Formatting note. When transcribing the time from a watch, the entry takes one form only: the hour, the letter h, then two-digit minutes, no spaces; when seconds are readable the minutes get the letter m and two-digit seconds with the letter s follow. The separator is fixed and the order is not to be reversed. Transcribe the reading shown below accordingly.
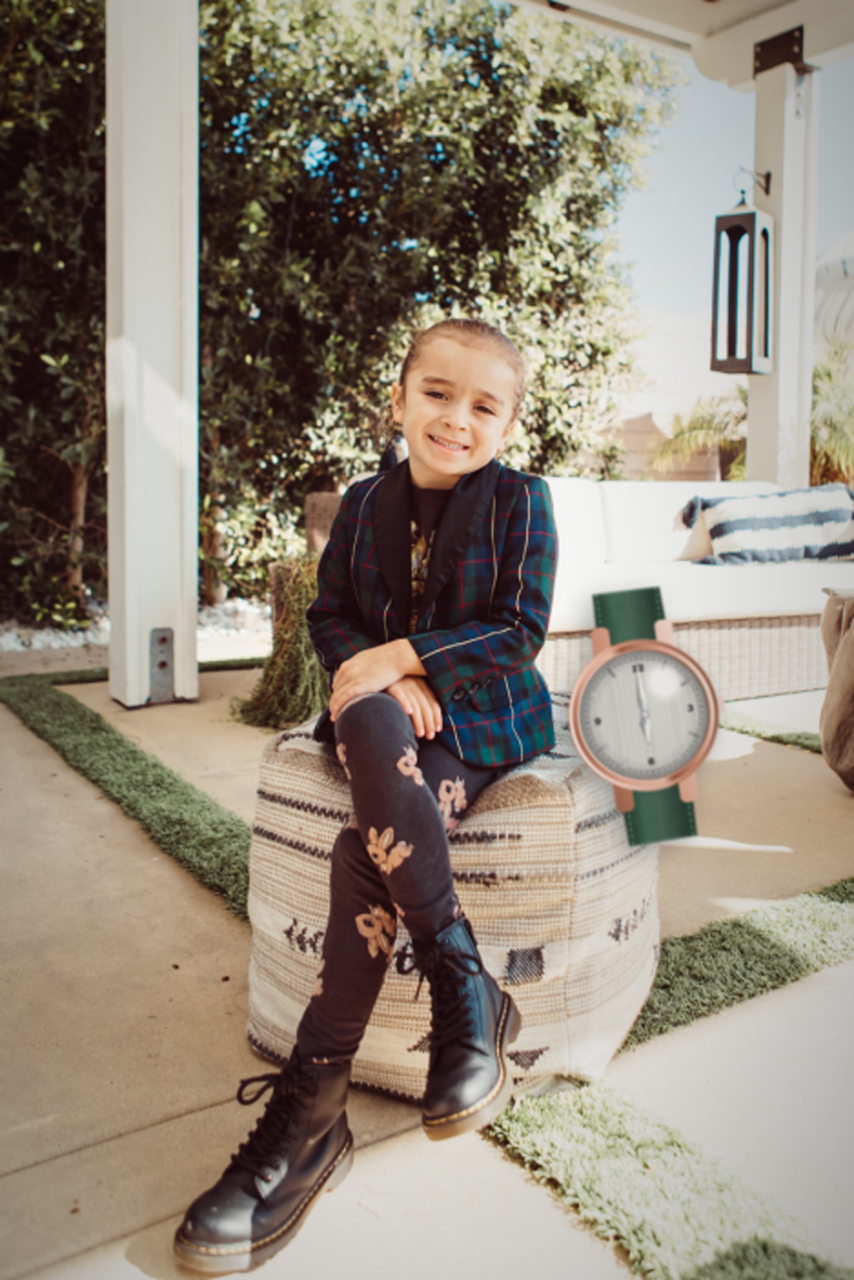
6h00
